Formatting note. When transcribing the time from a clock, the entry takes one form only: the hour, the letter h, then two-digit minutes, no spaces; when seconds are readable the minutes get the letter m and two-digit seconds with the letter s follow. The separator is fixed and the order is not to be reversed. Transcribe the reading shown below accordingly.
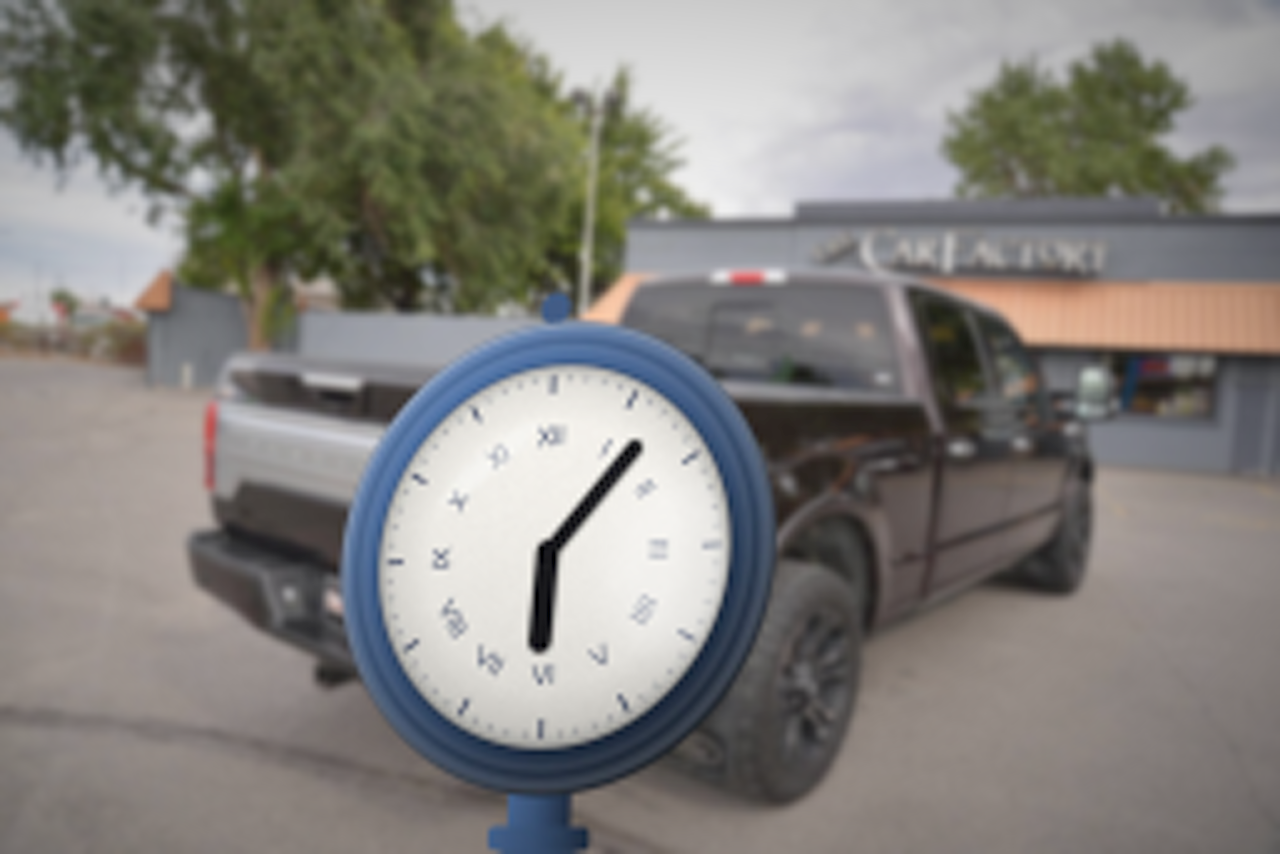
6h07
